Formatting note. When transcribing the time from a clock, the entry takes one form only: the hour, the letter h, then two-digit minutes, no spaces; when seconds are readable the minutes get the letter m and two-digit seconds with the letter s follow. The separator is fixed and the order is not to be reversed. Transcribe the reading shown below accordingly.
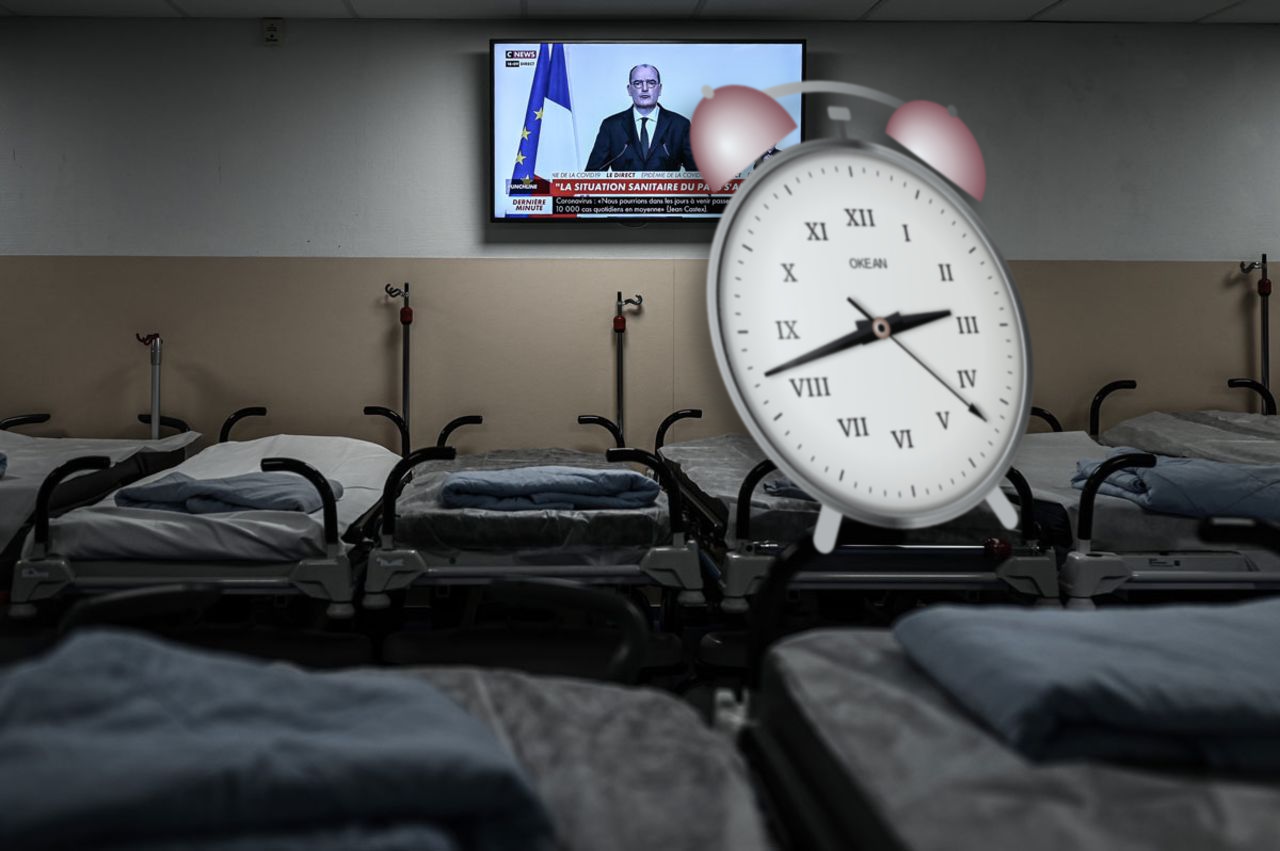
2h42m22s
